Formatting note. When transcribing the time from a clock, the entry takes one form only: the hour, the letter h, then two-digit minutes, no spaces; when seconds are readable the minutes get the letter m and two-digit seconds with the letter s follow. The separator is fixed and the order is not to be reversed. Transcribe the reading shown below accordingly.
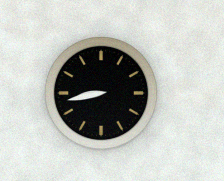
8h43
